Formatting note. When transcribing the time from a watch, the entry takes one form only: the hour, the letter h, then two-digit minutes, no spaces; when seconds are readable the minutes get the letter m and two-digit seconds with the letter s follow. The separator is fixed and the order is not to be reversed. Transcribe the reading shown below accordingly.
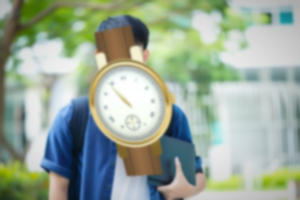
10h54
